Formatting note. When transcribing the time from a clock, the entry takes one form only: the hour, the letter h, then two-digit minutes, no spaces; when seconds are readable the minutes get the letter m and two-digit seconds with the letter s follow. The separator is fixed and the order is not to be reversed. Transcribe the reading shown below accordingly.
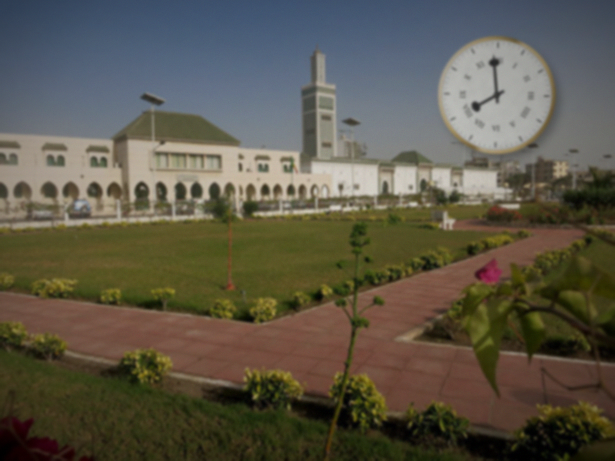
7h59
